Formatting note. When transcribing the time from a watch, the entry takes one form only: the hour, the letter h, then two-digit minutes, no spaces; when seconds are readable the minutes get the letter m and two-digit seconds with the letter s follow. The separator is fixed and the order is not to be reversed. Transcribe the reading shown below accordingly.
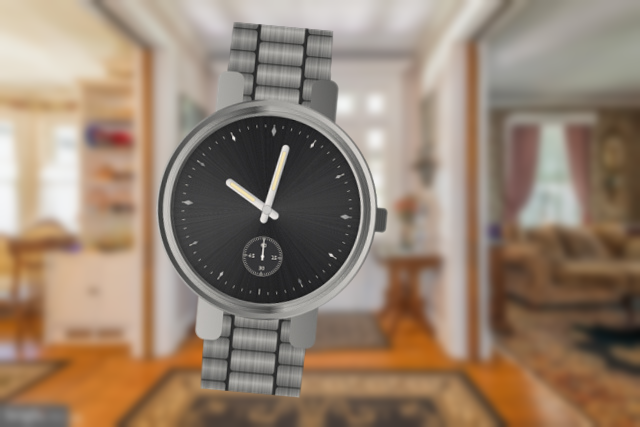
10h02
